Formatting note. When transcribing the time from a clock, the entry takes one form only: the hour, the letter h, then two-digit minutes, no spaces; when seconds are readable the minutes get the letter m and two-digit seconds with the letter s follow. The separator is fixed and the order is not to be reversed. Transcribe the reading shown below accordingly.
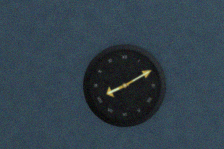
8h10
